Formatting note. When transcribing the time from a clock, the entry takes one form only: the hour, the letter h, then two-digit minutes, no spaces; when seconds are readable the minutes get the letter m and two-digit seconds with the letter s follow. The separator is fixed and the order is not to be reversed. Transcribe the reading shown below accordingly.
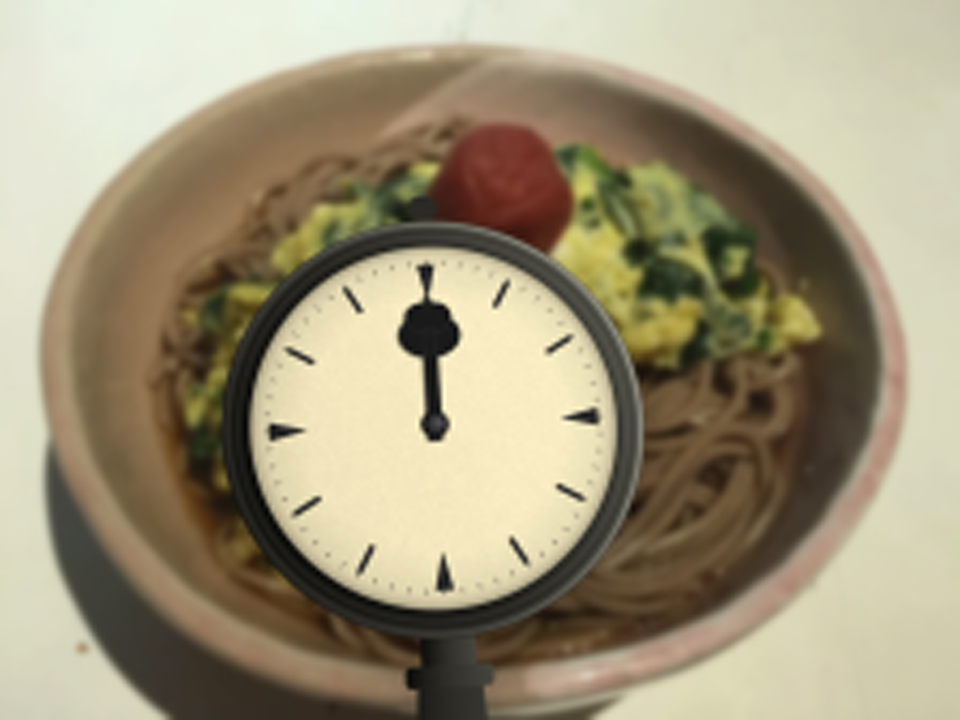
12h00
